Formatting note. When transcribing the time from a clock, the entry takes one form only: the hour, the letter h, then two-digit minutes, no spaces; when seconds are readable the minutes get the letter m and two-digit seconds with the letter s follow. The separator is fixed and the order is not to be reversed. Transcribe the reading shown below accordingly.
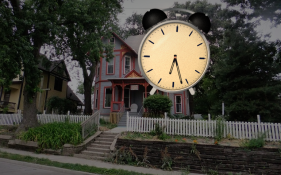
6h27
